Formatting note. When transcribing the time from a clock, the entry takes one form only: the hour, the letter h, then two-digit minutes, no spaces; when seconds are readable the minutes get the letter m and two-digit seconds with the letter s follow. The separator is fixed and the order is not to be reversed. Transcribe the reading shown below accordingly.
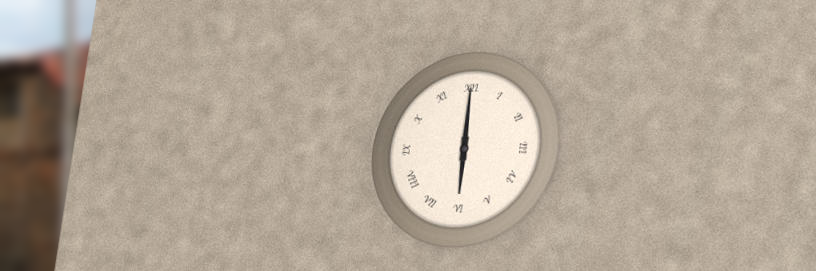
6h00
